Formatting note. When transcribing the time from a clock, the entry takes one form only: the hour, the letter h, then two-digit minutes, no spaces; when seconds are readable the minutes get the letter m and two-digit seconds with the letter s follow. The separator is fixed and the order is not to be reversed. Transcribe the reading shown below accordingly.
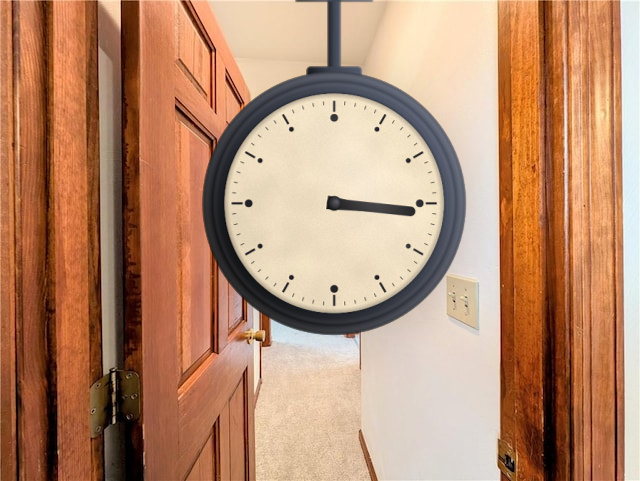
3h16
